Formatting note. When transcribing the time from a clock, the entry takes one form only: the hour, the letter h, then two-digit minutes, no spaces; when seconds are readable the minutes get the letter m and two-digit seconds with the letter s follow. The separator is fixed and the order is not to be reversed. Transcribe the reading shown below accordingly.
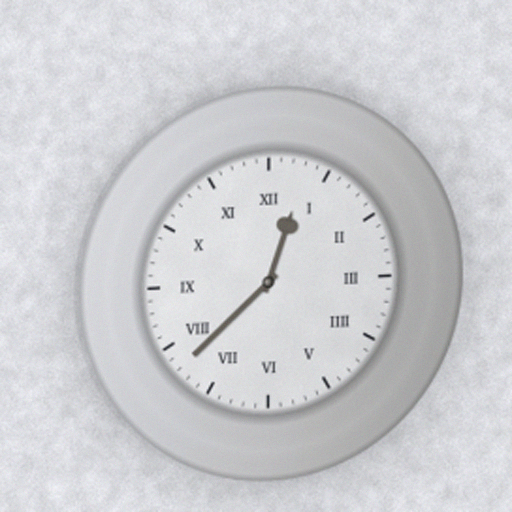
12h38
